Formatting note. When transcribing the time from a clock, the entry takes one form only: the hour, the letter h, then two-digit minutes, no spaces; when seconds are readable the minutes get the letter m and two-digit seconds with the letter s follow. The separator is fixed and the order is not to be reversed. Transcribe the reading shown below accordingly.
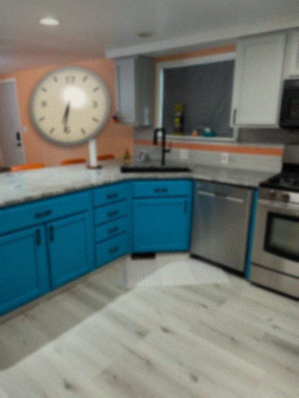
6h31
